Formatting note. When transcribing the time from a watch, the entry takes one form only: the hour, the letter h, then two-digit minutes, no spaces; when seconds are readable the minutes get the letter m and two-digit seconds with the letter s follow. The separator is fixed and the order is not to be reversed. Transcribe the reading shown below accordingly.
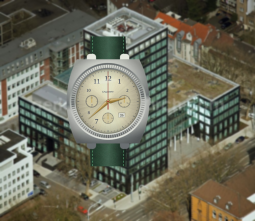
2h38
